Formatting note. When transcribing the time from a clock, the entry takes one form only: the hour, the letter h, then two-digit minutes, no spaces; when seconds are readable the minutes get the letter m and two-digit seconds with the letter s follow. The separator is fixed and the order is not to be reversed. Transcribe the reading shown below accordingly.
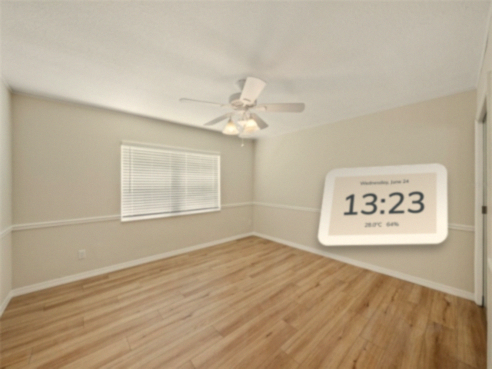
13h23
